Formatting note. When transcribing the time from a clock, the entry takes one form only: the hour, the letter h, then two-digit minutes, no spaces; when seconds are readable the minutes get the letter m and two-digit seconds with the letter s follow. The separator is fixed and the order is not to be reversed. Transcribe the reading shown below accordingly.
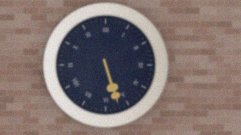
5h27
